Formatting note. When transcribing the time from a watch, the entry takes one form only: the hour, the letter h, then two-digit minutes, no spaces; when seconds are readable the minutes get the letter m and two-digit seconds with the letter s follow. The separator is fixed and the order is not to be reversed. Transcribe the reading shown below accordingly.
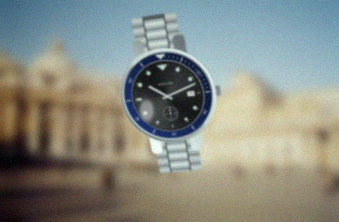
10h12
